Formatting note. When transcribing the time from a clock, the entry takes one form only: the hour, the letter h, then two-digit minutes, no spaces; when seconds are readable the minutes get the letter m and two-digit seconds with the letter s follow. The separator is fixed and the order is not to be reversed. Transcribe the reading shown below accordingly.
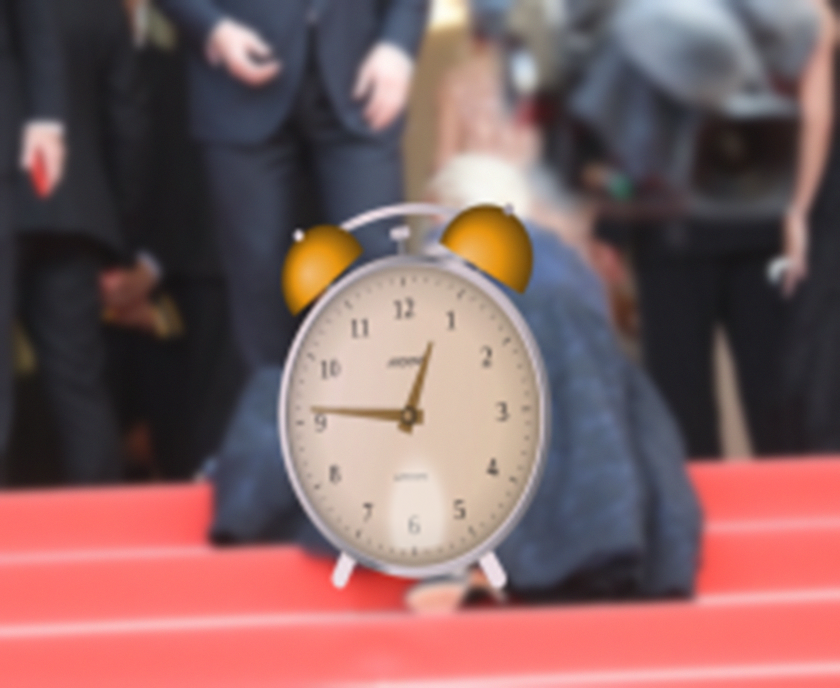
12h46
